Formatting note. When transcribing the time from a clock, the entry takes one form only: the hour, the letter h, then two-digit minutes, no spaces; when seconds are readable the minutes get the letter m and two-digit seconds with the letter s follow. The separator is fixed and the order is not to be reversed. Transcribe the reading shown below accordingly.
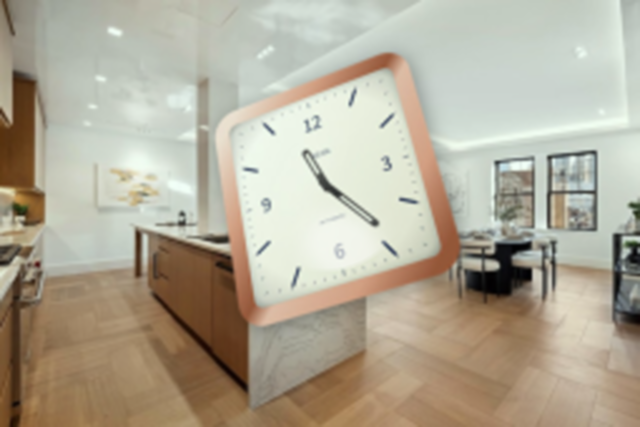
11h24
